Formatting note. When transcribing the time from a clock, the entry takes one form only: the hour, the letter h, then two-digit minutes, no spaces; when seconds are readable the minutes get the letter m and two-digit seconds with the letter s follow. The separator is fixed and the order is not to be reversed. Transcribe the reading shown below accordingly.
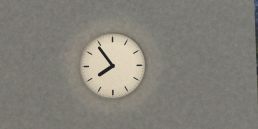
7h54
